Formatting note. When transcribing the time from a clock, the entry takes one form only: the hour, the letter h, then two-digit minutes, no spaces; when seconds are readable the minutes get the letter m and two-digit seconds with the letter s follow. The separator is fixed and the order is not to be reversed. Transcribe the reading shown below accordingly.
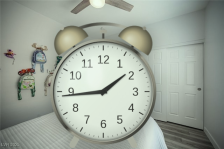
1h44
